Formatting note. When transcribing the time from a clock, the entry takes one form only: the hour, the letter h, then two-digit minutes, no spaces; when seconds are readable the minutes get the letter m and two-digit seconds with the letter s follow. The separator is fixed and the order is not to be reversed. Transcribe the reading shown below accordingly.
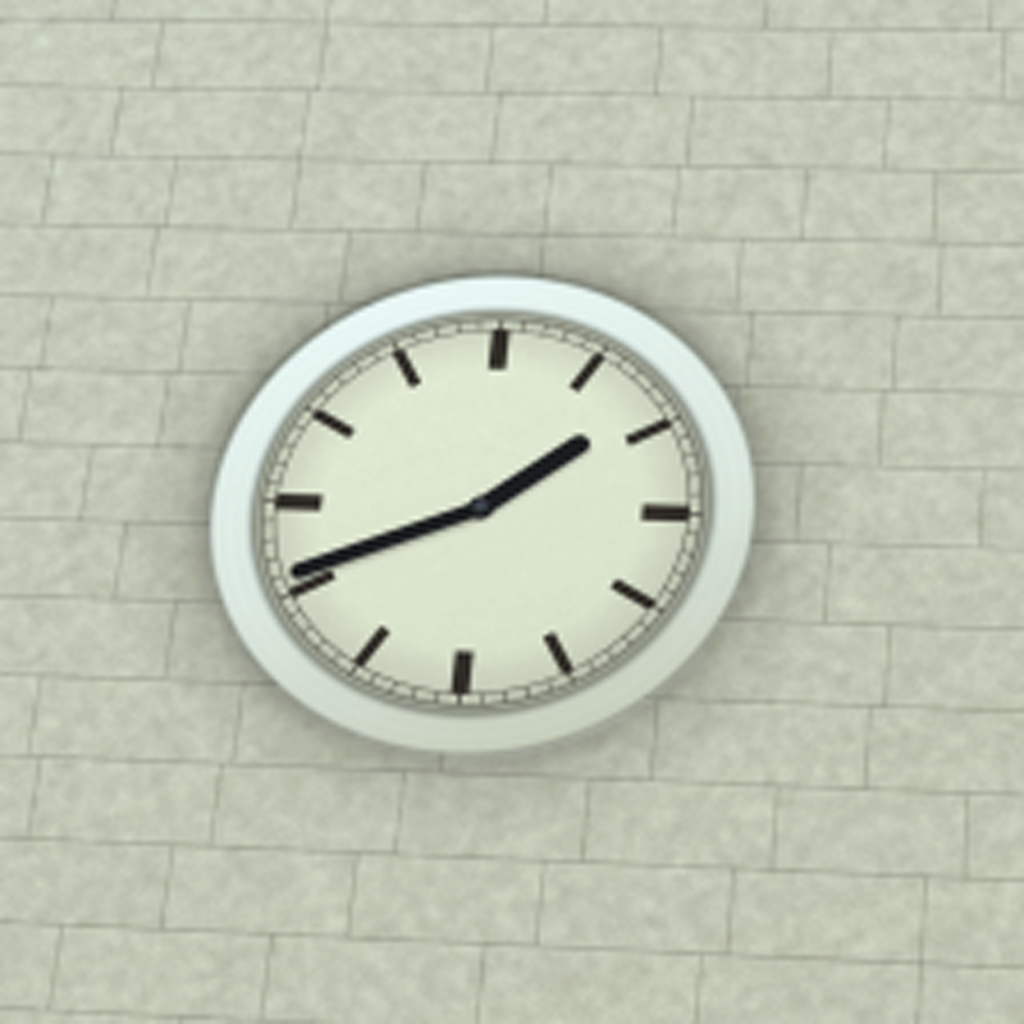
1h41
